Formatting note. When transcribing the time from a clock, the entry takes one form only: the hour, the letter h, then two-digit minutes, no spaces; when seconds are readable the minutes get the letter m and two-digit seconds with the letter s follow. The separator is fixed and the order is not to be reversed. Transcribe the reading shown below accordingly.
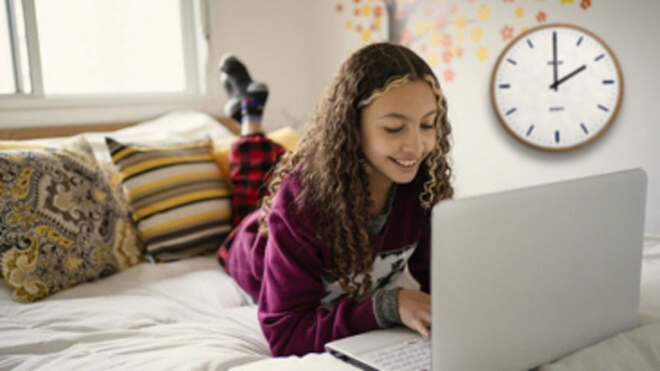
2h00
